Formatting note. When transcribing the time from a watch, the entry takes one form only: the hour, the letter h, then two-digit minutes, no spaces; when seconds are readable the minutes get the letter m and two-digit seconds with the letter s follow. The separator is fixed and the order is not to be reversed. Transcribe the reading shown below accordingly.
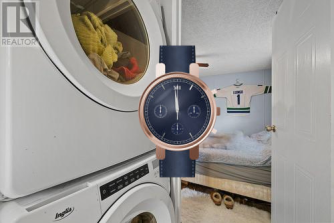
11h59
